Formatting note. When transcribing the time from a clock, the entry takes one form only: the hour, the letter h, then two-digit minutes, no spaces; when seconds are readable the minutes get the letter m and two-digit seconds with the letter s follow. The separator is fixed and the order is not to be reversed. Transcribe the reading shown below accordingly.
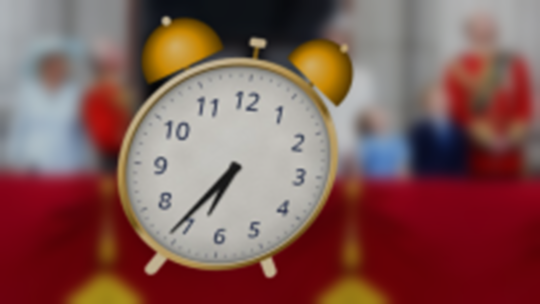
6h36
